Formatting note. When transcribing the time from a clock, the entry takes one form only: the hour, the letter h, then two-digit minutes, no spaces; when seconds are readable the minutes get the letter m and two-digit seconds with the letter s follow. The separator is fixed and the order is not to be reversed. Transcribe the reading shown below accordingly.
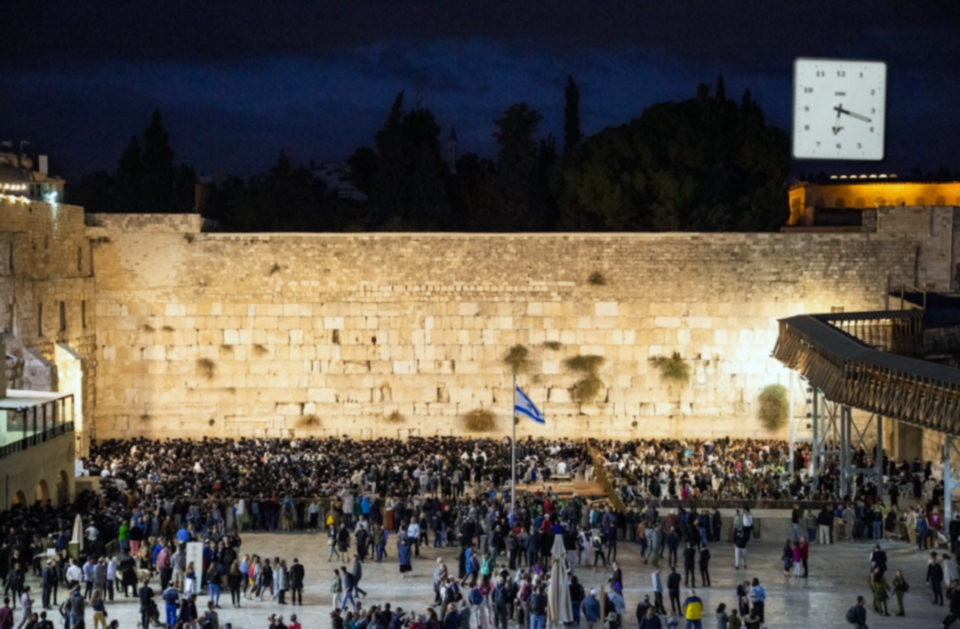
6h18
